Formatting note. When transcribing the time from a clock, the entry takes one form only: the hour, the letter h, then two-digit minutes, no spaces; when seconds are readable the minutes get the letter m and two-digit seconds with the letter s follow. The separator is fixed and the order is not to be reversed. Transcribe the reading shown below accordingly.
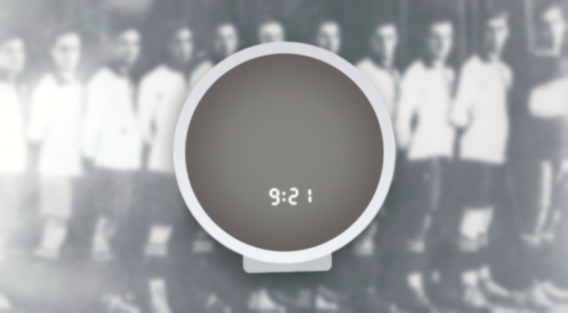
9h21
